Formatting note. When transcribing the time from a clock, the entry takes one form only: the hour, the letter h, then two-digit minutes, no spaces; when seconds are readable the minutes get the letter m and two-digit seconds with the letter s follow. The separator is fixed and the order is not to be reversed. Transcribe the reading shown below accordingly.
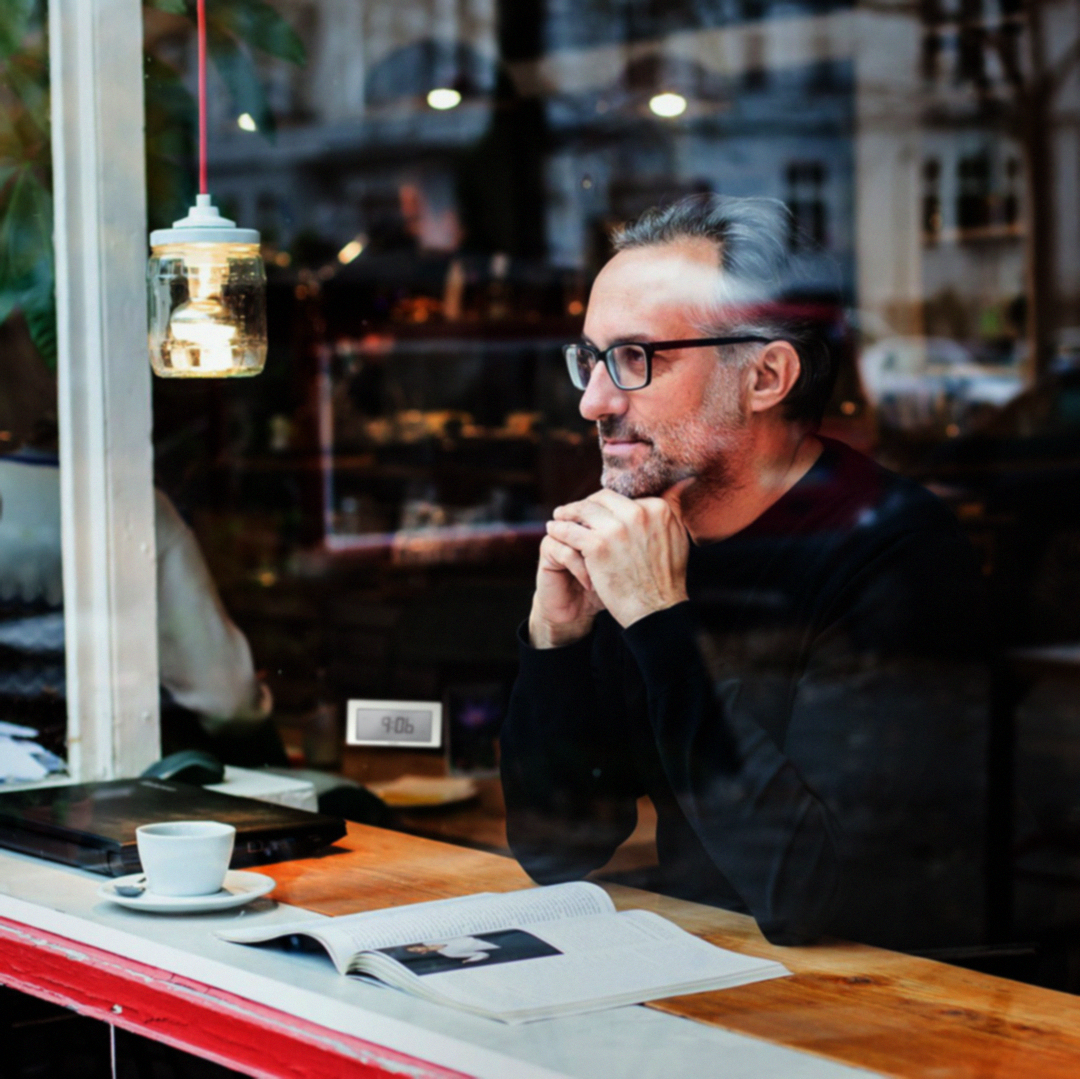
9h06
